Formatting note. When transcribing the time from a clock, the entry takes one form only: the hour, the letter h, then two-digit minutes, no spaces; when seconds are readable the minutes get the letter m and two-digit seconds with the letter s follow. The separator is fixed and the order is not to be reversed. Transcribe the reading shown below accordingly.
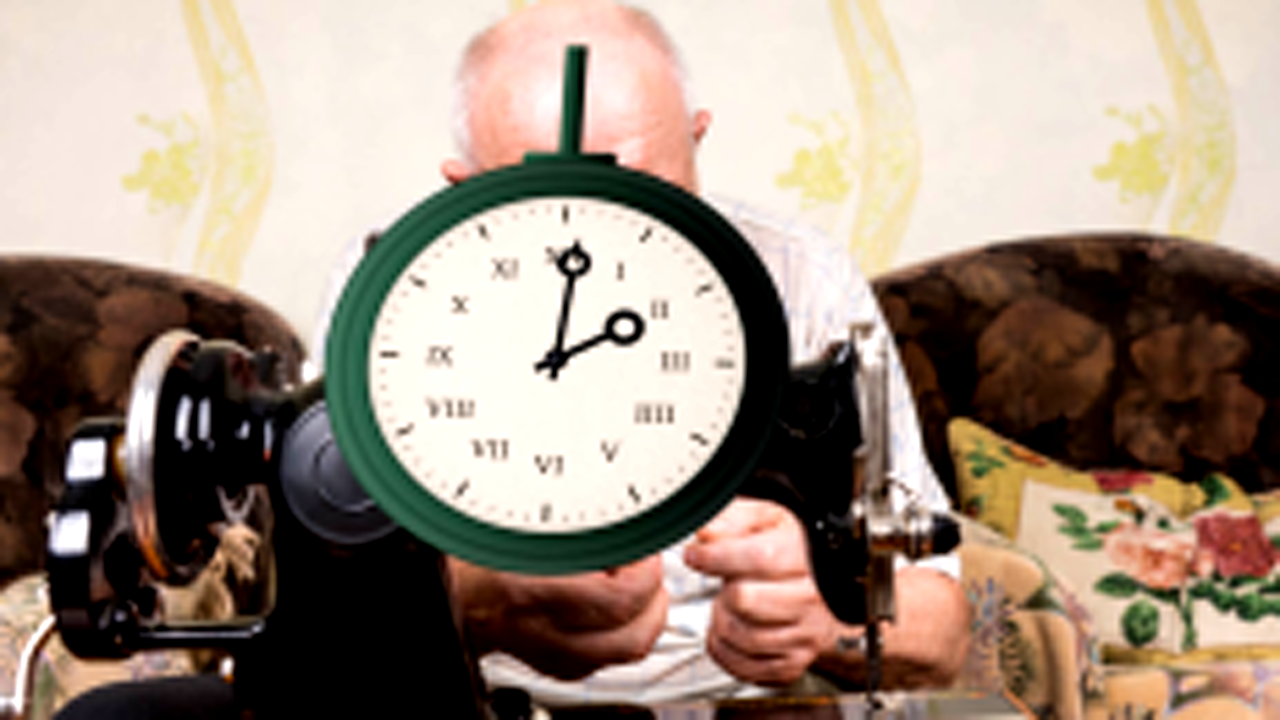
2h01
